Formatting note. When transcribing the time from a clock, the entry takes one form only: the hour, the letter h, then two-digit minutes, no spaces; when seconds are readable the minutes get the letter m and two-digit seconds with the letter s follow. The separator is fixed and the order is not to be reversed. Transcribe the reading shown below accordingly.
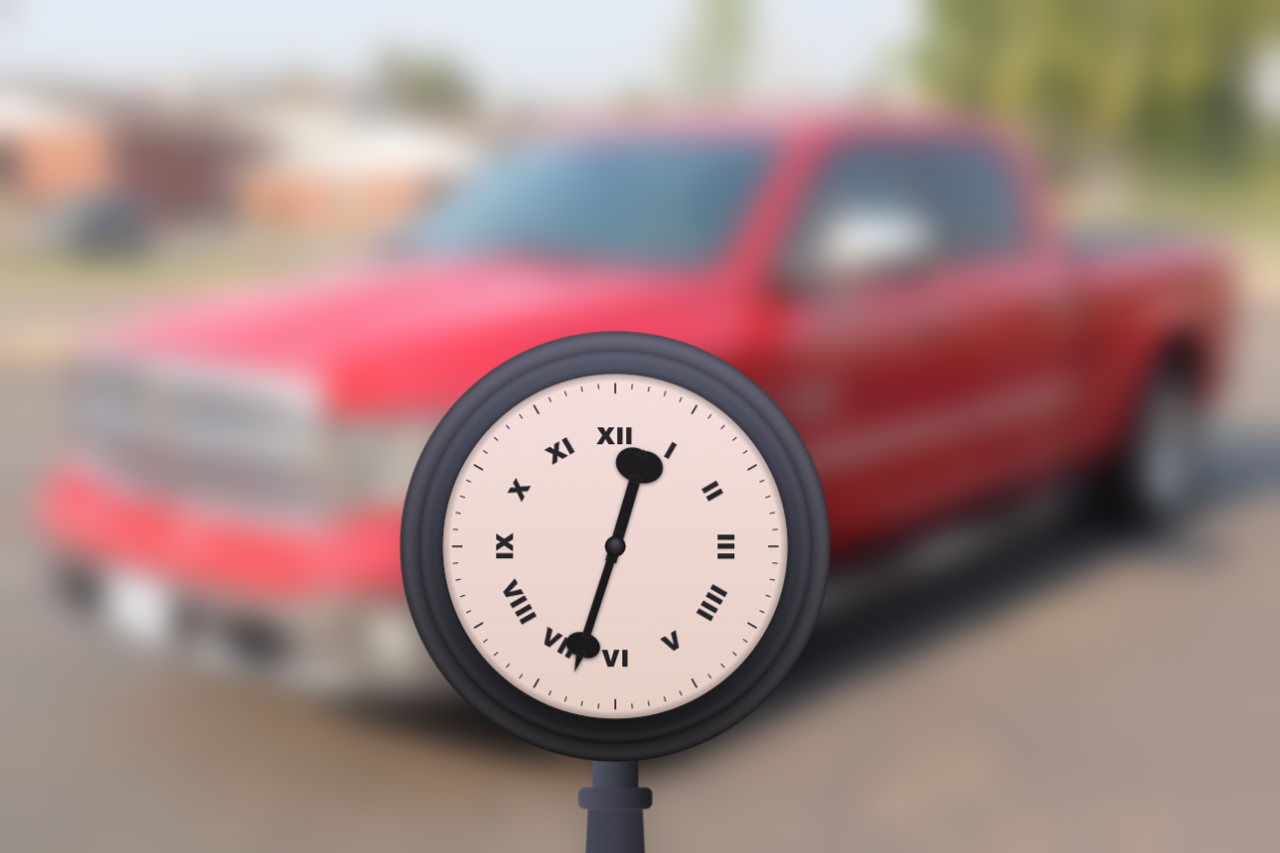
12h33
